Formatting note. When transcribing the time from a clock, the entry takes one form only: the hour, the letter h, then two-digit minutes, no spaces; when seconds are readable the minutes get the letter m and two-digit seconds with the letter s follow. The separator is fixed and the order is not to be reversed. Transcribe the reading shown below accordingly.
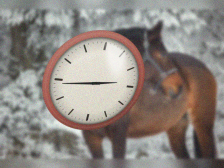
2h44
